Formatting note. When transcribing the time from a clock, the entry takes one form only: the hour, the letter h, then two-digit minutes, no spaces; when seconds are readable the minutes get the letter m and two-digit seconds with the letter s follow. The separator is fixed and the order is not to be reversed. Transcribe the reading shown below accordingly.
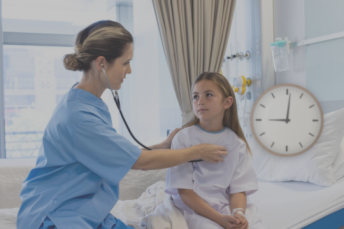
9h01
